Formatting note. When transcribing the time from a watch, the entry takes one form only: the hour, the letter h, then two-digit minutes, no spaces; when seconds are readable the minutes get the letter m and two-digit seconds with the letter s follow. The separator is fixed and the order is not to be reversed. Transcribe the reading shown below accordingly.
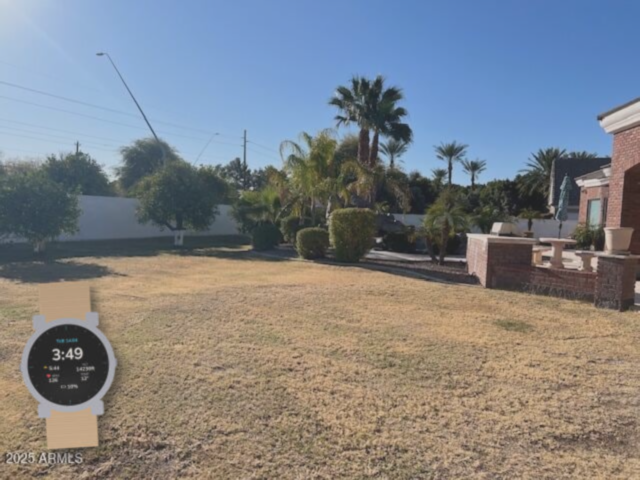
3h49
